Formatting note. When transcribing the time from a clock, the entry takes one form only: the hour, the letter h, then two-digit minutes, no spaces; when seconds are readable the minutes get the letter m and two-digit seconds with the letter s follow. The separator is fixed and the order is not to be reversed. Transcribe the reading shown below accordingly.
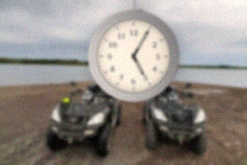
5h05
